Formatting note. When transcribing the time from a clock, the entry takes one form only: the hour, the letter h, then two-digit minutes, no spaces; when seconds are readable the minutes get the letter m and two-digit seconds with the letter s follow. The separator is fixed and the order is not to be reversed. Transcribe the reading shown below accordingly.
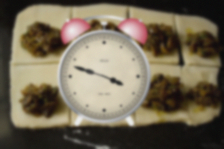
3h48
